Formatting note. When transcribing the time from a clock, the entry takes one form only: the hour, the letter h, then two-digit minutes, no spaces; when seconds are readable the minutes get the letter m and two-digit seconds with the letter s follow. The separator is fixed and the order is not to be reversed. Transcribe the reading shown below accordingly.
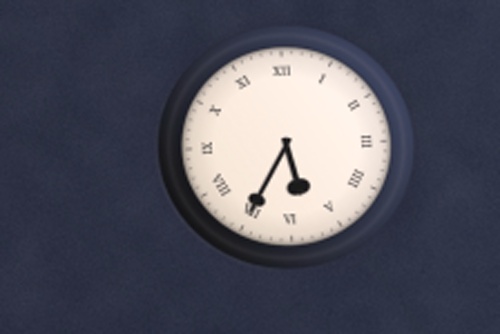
5h35
